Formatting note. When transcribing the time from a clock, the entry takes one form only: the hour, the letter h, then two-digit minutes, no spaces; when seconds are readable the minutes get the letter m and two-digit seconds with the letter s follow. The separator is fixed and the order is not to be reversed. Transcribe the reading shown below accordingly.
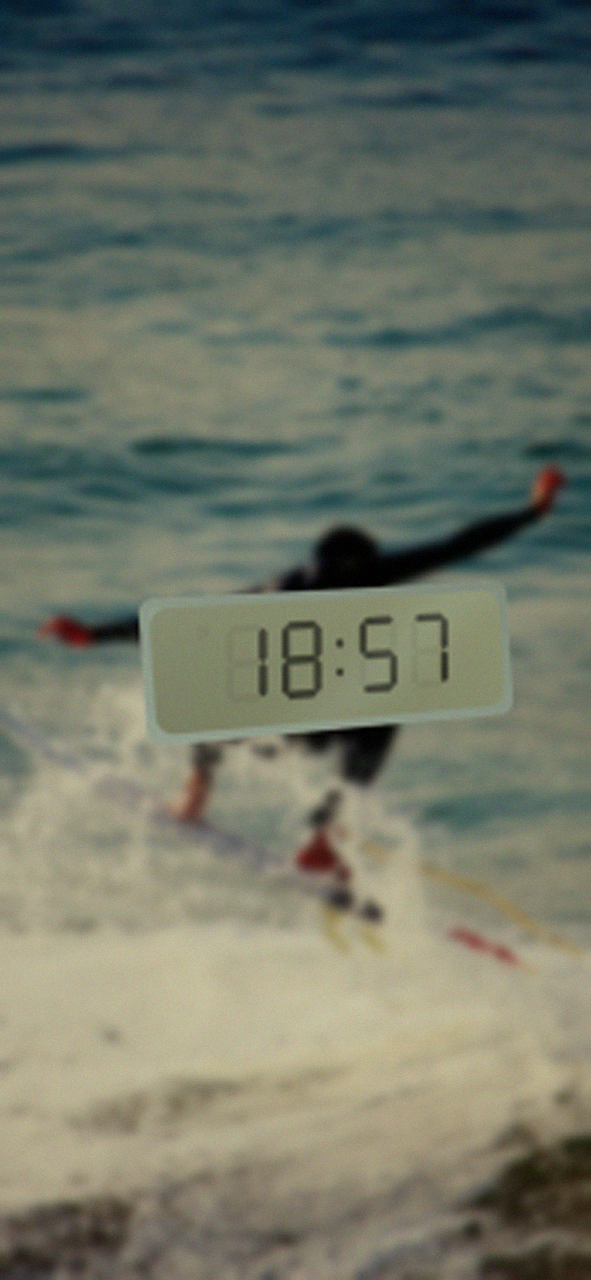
18h57
